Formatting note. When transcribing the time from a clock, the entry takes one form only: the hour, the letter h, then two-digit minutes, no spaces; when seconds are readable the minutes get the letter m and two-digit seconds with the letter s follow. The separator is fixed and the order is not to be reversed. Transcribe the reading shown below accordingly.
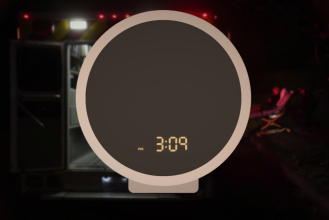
3h09
